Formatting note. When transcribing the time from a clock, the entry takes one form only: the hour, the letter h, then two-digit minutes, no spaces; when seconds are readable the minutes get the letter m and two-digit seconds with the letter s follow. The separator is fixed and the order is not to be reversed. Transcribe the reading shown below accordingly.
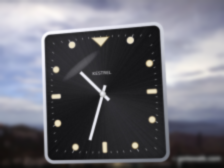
10h33
